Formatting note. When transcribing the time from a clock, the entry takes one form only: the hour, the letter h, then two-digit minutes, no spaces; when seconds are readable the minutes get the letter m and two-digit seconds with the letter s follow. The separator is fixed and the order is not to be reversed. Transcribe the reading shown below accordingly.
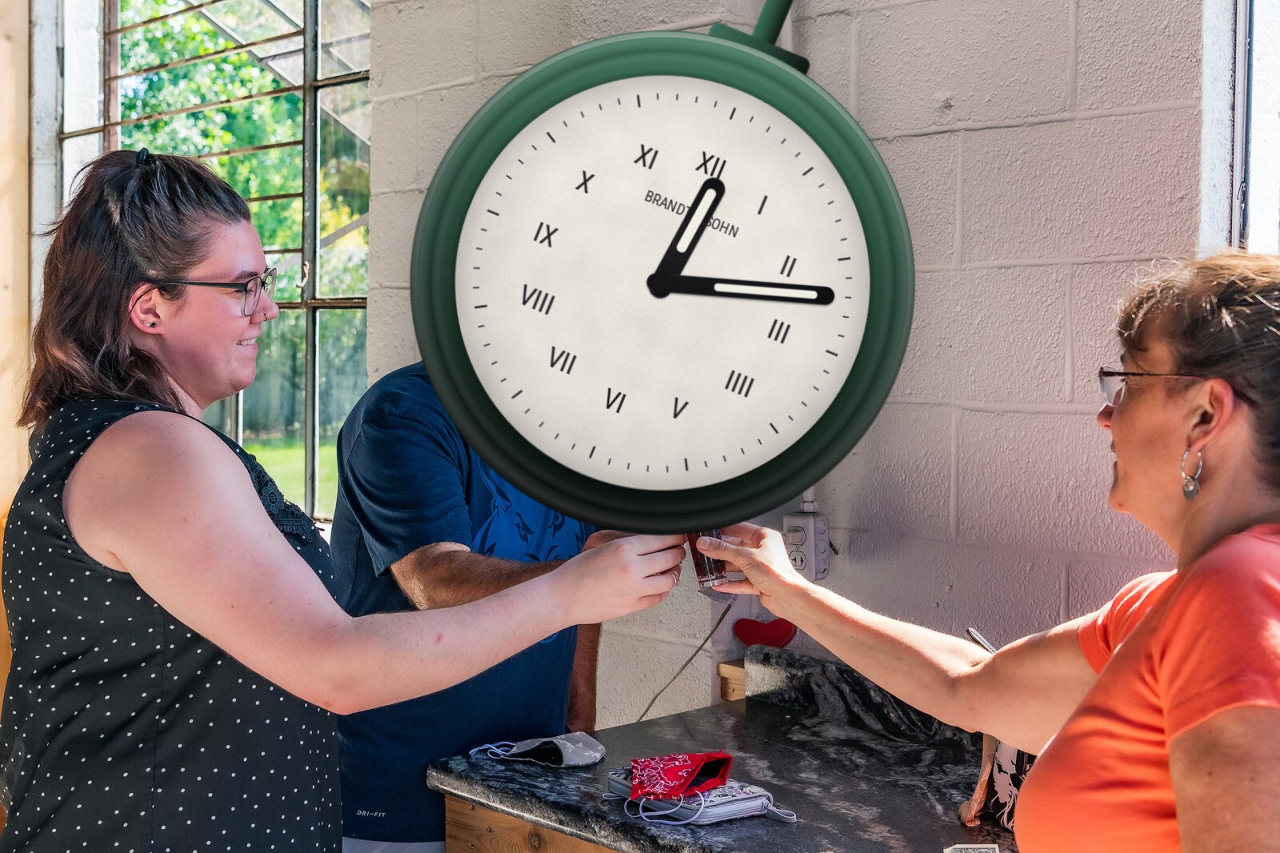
12h12
